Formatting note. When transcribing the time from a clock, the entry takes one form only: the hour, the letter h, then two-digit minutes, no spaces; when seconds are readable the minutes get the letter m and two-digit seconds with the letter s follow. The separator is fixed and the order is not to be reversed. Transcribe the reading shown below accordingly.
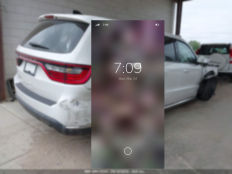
7h09
